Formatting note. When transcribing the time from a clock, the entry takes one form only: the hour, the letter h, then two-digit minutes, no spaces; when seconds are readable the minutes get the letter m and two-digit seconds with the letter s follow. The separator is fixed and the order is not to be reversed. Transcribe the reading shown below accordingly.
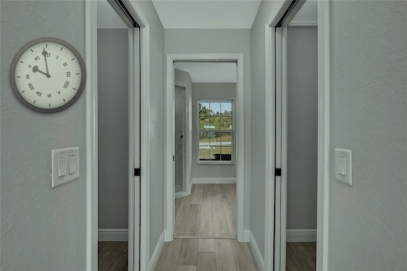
9h59
